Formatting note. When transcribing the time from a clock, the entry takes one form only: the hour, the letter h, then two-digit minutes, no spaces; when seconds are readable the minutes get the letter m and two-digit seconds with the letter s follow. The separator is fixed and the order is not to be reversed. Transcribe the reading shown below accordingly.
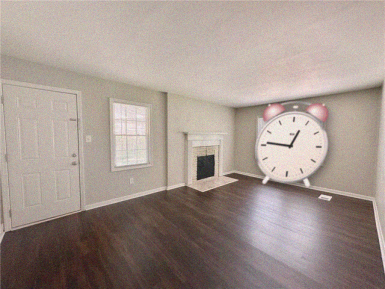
12h46
